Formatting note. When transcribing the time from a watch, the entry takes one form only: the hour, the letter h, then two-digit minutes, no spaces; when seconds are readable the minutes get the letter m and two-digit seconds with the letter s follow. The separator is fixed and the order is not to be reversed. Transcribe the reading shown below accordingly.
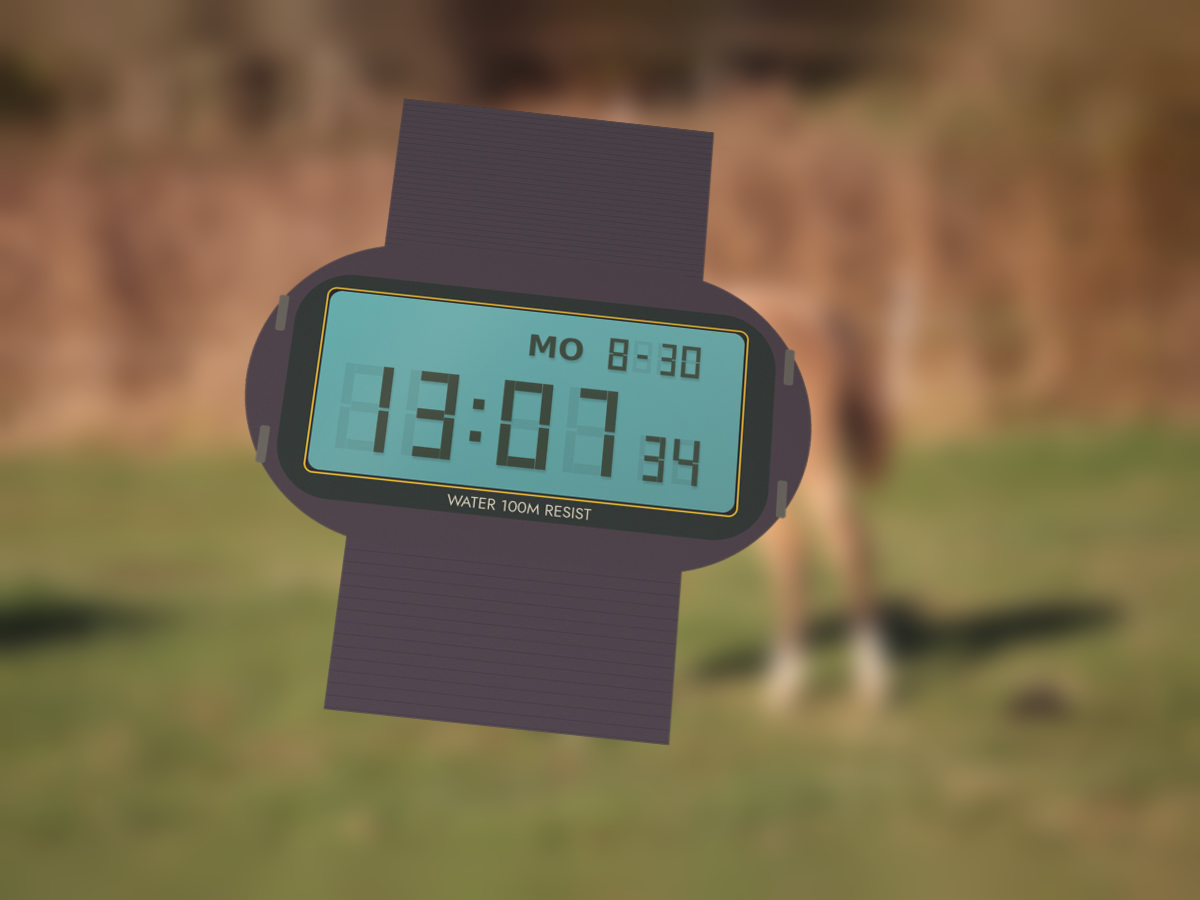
13h07m34s
